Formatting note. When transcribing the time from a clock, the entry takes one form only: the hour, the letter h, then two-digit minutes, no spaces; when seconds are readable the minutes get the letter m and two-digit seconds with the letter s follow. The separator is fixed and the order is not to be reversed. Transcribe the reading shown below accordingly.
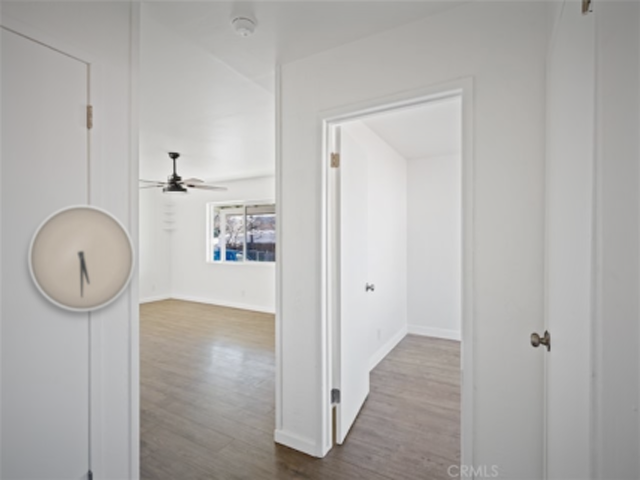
5h30
